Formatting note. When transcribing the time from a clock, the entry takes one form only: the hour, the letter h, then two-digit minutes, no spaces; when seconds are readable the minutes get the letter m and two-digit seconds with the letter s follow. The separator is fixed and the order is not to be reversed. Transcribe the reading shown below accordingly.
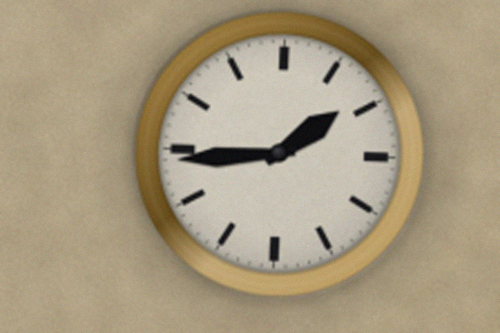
1h44
